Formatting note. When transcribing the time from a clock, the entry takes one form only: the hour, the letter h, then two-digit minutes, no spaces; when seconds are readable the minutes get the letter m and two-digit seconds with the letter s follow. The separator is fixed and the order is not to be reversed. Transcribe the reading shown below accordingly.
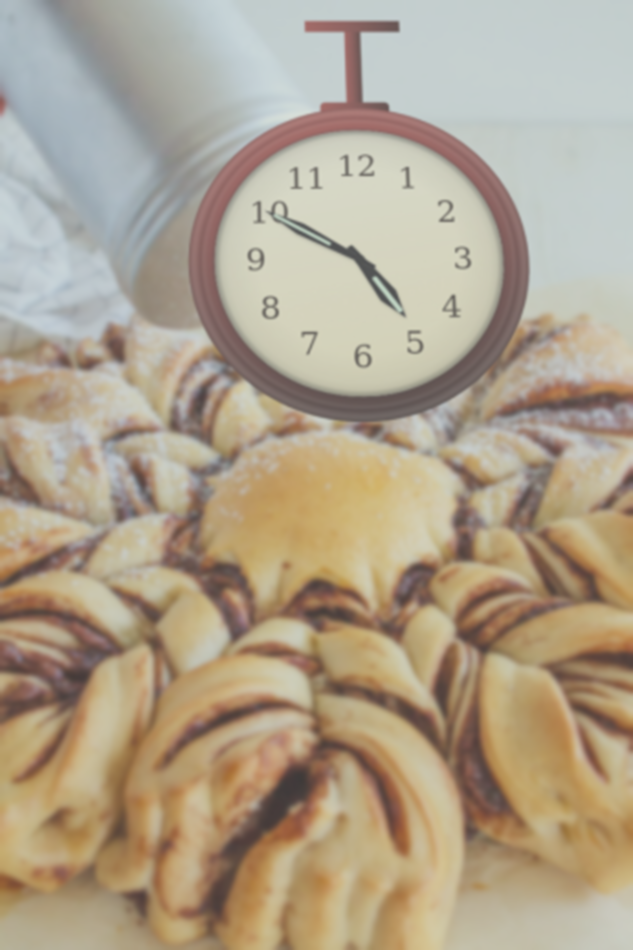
4h50
